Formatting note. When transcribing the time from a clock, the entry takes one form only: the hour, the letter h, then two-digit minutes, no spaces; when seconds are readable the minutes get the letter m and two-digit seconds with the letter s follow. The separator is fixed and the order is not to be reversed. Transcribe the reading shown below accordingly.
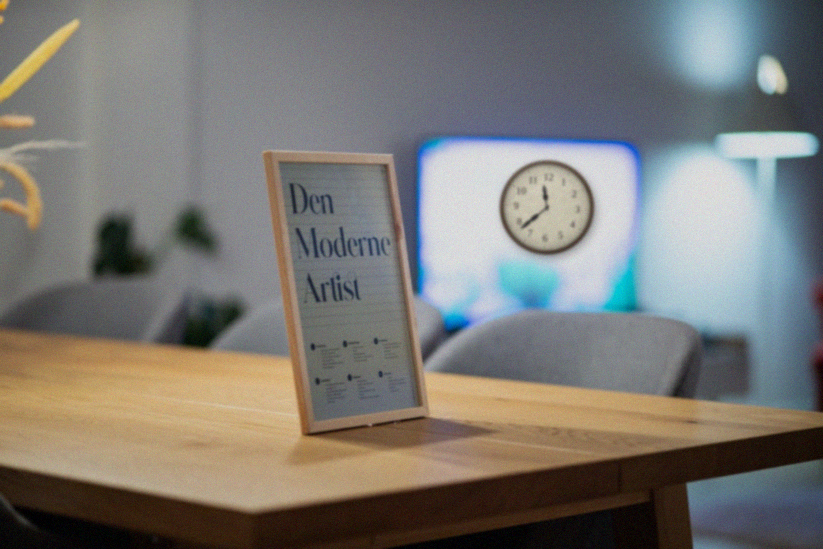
11h38
